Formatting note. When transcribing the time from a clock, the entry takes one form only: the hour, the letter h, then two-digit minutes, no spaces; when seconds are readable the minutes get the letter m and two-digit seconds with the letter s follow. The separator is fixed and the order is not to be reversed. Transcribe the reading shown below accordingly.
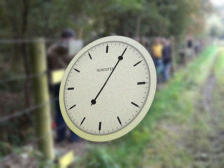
7h05
